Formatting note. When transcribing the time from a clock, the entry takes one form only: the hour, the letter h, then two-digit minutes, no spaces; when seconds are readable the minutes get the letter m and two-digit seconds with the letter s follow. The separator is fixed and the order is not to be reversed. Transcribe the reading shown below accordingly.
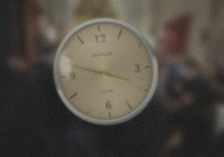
3h48
